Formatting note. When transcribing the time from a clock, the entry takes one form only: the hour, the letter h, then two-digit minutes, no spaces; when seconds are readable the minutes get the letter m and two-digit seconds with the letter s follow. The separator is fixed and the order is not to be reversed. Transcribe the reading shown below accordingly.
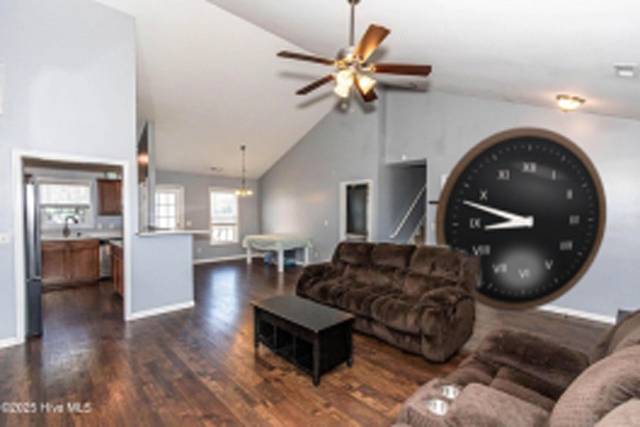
8h48
